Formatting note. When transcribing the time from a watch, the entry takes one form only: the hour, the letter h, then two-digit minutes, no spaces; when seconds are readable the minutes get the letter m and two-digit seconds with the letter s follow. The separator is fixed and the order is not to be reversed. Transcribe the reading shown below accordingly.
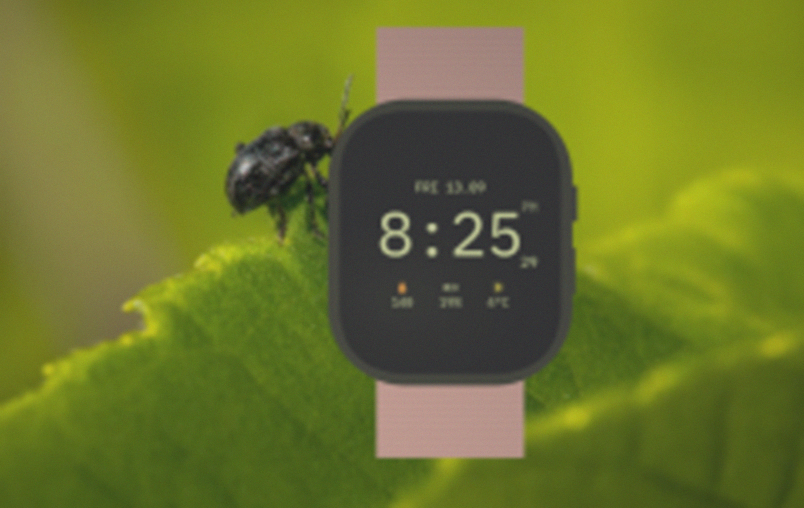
8h25
